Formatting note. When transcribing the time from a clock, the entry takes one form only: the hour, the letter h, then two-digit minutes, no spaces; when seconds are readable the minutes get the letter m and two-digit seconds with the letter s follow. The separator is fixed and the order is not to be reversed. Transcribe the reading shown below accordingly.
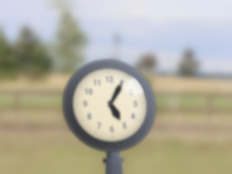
5h05
